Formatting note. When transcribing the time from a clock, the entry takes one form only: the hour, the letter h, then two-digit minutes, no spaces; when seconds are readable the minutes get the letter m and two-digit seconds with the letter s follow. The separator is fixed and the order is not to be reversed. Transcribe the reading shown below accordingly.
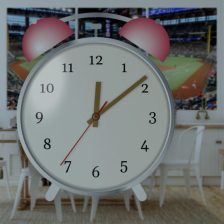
12h08m36s
